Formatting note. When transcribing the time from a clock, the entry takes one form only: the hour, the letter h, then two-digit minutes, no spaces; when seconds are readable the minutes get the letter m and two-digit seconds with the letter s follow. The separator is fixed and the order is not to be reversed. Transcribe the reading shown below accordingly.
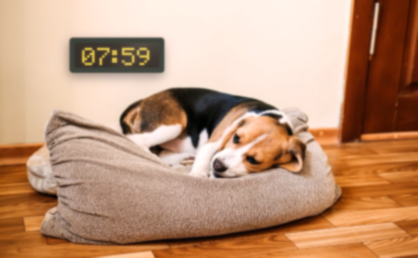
7h59
